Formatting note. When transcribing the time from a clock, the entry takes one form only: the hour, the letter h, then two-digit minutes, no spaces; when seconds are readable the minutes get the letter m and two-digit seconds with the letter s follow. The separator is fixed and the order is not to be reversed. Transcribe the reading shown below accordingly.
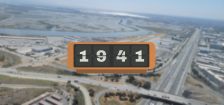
19h41
